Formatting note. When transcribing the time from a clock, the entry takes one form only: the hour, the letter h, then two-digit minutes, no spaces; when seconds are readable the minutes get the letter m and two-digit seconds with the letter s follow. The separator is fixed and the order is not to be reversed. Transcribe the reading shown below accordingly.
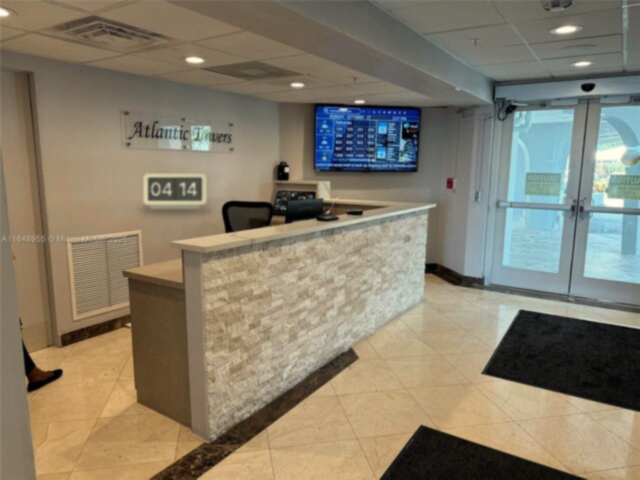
4h14
